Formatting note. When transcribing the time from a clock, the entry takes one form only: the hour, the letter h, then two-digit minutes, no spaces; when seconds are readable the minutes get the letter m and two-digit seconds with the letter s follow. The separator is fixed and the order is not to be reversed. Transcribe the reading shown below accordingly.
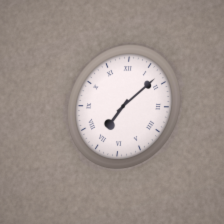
7h08
